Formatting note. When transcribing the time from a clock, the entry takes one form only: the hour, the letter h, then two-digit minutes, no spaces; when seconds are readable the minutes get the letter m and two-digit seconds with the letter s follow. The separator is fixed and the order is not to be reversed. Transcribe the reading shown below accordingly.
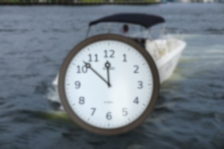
11h52
